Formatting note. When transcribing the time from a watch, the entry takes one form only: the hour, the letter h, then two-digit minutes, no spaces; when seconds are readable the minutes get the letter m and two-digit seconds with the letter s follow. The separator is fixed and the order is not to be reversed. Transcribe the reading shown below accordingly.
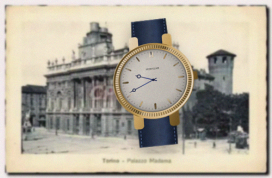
9h41
